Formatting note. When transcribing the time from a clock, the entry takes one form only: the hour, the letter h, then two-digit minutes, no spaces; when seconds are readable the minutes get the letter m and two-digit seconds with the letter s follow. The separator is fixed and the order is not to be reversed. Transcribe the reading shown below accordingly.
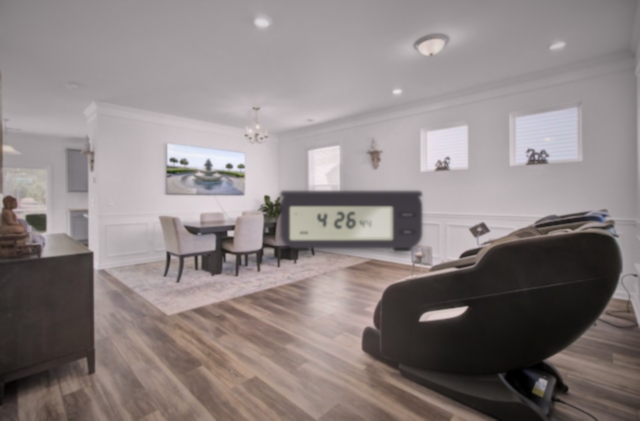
4h26
